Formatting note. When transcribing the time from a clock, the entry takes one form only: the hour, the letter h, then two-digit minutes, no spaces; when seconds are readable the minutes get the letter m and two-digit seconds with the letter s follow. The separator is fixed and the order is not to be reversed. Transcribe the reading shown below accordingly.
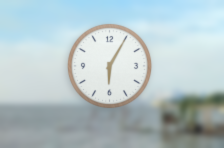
6h05
